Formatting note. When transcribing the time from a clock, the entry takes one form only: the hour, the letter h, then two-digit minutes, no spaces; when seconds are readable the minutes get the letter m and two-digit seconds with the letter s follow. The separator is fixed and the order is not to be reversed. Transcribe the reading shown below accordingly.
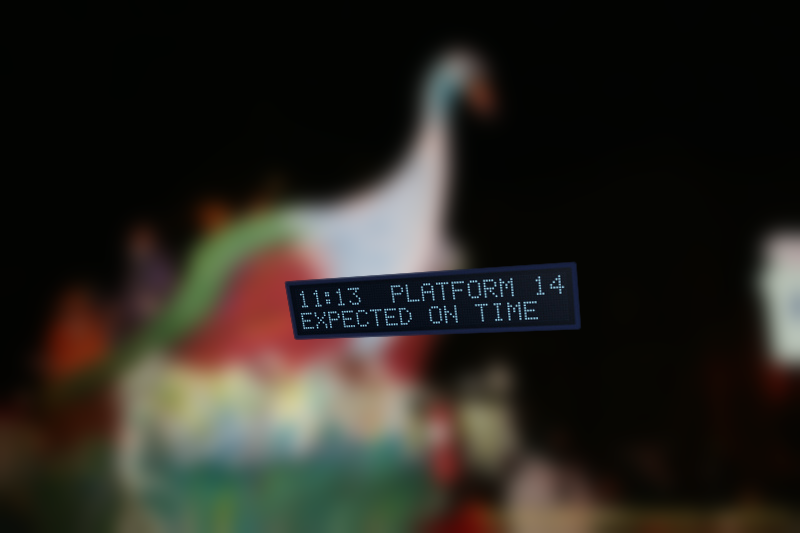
11h13
